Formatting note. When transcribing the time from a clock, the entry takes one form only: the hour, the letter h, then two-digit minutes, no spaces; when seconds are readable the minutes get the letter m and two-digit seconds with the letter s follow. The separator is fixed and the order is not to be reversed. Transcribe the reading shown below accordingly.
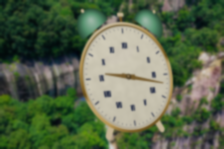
9h17
